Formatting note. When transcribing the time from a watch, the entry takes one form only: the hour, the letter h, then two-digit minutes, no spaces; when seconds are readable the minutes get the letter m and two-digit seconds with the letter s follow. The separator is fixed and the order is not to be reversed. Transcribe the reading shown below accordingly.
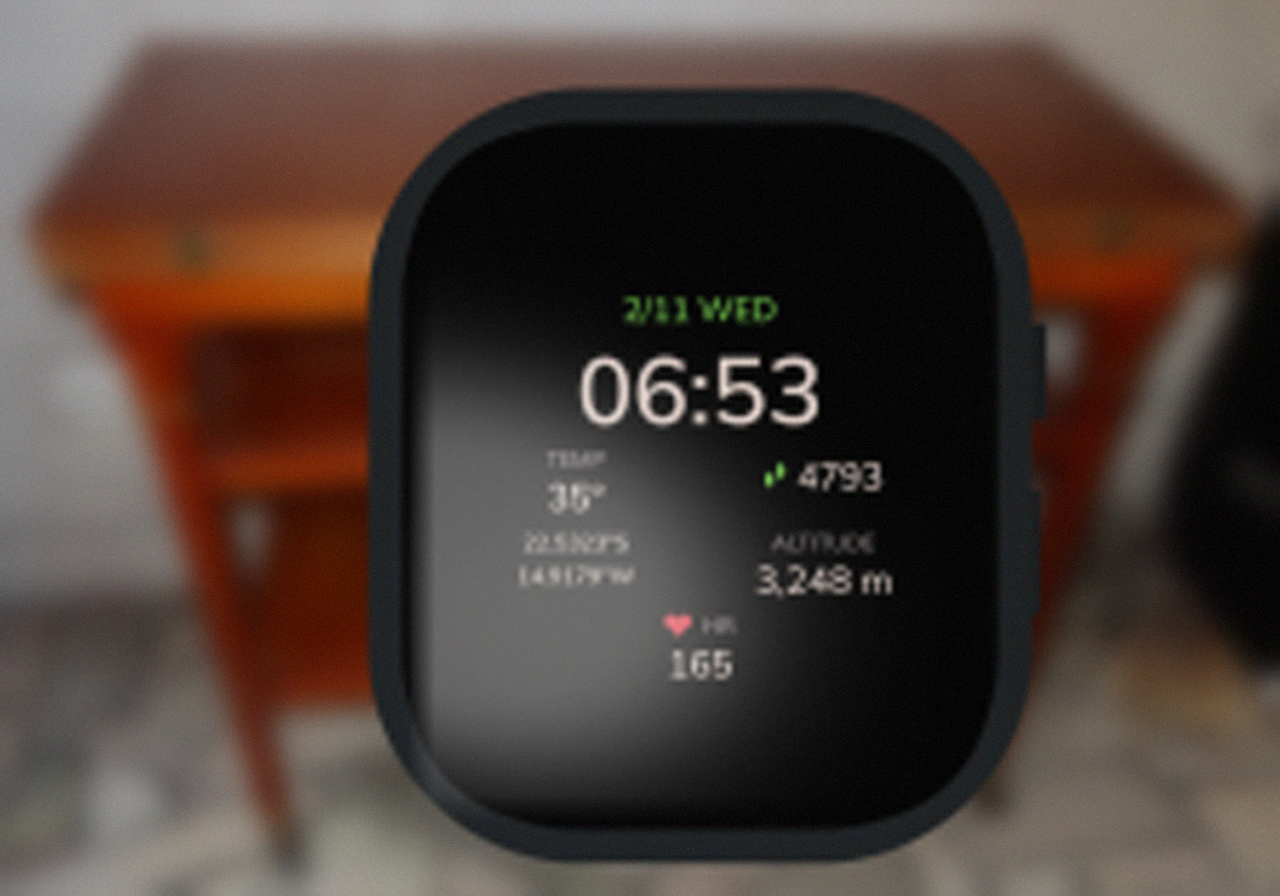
6h53
